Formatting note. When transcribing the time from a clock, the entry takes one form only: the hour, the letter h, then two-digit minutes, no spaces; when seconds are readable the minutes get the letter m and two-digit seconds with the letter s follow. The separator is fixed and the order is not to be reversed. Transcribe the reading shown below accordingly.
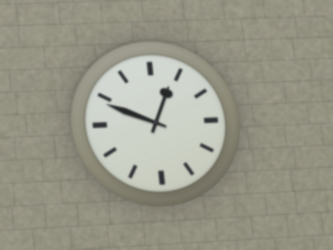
12h49
